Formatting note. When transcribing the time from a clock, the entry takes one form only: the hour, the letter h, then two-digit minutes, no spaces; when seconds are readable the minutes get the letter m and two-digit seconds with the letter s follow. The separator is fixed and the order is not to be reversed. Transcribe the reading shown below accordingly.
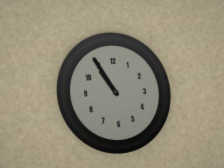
10h55
